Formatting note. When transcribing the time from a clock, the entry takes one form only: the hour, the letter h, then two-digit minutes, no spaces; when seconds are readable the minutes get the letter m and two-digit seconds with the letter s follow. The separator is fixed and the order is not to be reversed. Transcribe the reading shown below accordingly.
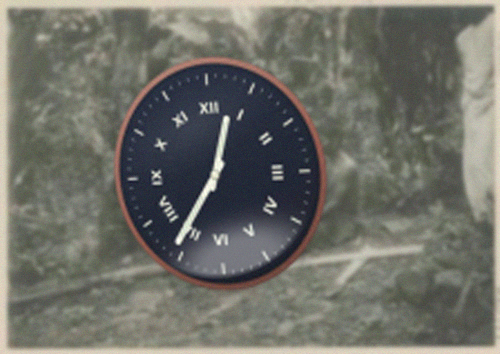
12h36
